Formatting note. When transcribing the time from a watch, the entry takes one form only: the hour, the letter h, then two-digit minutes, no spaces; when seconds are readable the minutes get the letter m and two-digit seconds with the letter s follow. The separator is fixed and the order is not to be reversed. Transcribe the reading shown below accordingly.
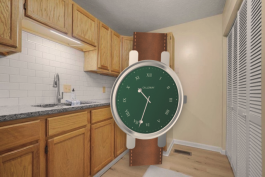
10h33
